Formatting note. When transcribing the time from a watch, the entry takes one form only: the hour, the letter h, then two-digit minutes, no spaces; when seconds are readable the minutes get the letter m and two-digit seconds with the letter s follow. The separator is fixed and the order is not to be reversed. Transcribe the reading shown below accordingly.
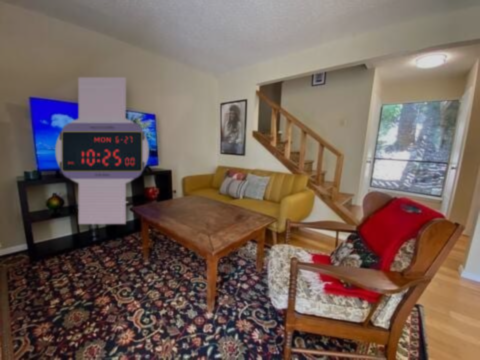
10h25
